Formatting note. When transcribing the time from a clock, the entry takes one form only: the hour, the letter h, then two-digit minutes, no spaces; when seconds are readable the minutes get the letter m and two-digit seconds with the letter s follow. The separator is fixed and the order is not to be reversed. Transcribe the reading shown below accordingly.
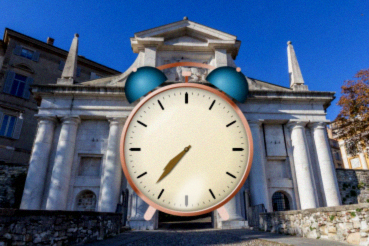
7h37
